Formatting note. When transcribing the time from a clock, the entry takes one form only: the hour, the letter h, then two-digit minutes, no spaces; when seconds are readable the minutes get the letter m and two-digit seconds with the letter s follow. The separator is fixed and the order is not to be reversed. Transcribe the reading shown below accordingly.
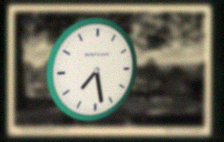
7h28
